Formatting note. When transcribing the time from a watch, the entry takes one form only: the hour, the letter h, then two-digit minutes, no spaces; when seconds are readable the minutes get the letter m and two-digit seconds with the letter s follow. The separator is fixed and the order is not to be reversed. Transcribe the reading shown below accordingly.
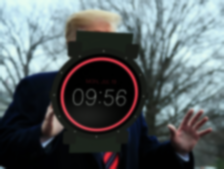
9h56
